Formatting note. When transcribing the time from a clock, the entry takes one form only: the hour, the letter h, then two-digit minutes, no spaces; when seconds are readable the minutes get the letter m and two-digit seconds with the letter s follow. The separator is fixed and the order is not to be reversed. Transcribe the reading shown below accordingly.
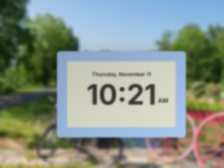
10h21
